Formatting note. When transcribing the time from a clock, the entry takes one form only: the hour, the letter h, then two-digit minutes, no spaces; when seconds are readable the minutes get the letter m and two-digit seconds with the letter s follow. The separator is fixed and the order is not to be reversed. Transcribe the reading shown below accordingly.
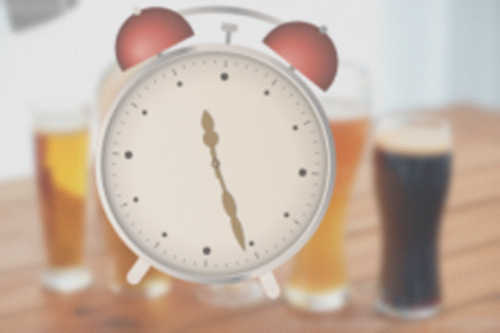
11h26
